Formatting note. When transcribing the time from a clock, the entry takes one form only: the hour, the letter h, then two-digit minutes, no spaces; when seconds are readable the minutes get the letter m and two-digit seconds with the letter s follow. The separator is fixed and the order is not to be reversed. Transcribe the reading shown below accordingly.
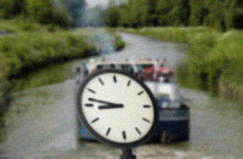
8h47
